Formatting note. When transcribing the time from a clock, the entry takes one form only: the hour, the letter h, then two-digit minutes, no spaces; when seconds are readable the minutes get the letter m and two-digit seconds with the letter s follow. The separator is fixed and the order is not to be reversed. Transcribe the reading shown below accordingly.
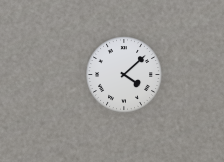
4h08
